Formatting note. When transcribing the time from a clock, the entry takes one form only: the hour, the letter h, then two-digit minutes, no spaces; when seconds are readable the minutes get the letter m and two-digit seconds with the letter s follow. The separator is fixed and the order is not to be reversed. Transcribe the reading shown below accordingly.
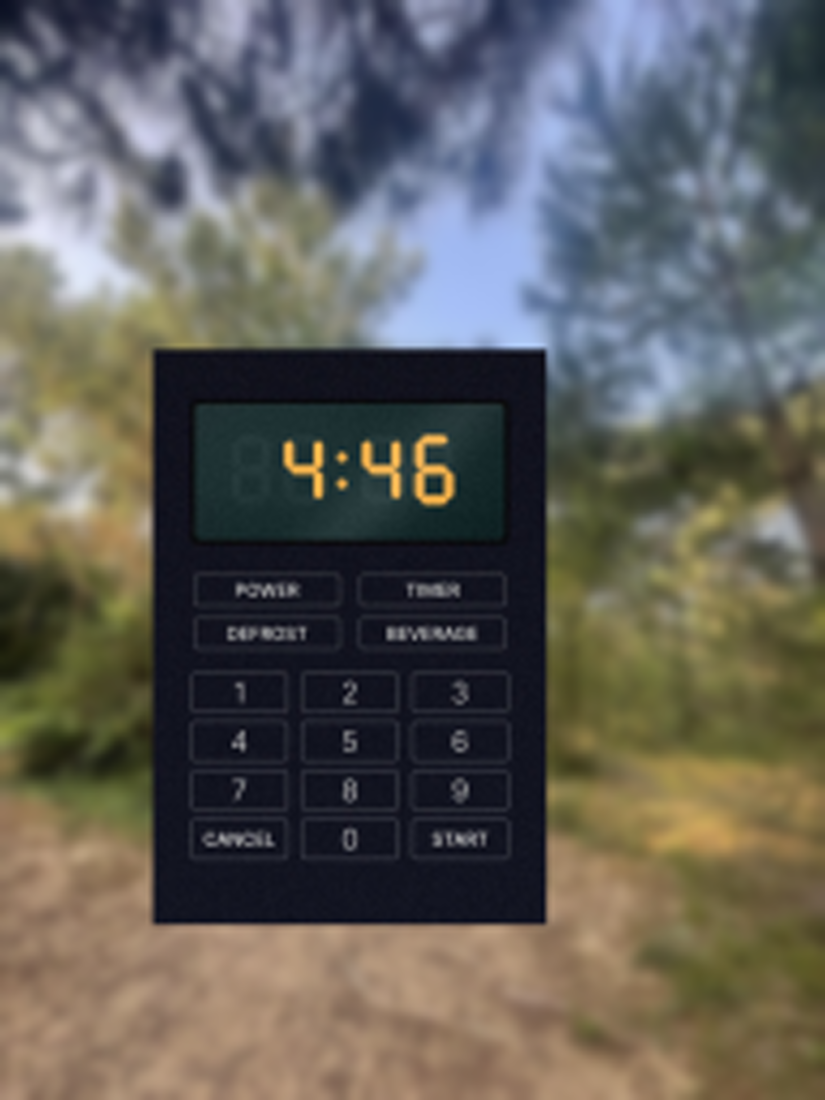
4h46
